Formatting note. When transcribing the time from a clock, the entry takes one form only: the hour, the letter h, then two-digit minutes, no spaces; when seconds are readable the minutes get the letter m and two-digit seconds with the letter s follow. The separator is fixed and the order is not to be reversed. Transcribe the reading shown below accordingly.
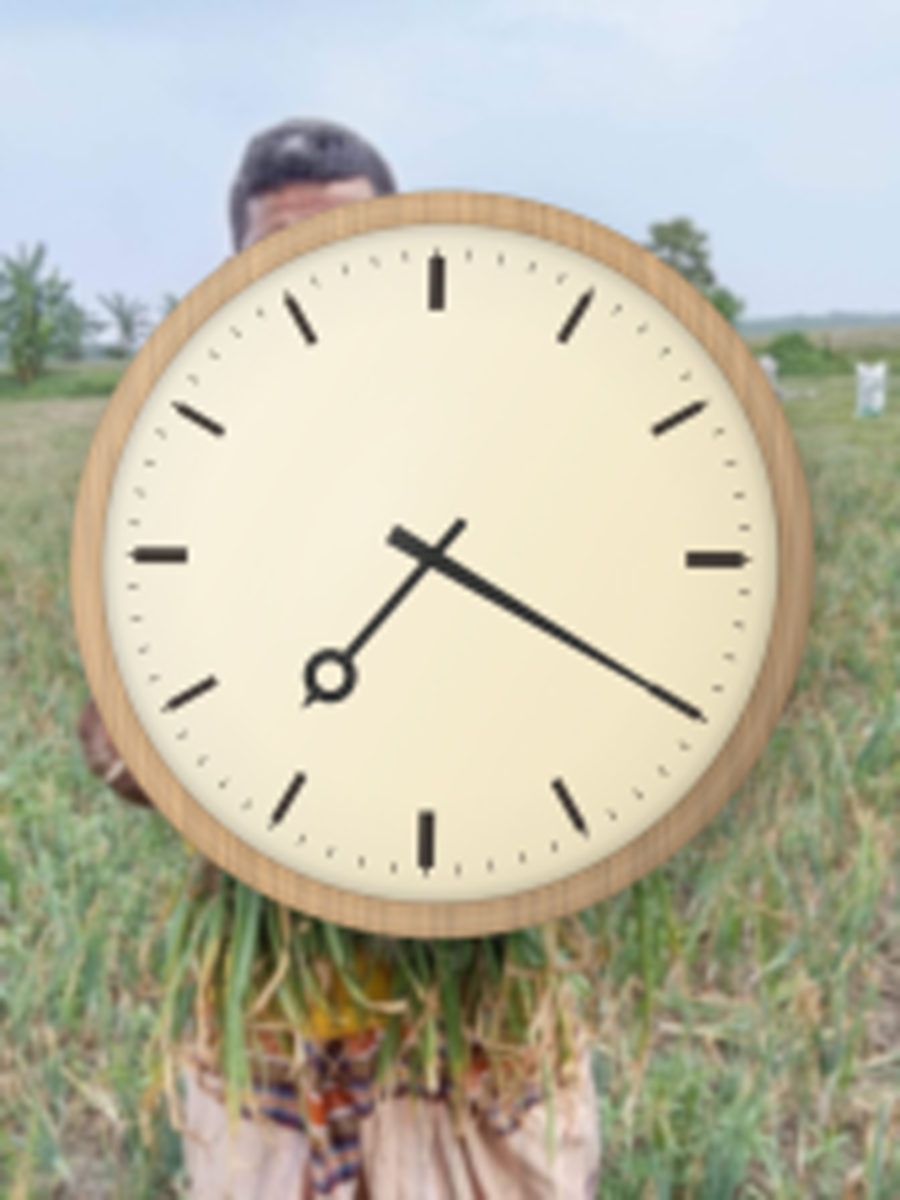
7h20
